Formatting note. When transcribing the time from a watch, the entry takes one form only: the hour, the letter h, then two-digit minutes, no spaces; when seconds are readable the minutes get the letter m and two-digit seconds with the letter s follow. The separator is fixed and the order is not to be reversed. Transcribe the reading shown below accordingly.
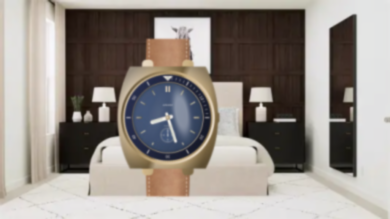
8h27
